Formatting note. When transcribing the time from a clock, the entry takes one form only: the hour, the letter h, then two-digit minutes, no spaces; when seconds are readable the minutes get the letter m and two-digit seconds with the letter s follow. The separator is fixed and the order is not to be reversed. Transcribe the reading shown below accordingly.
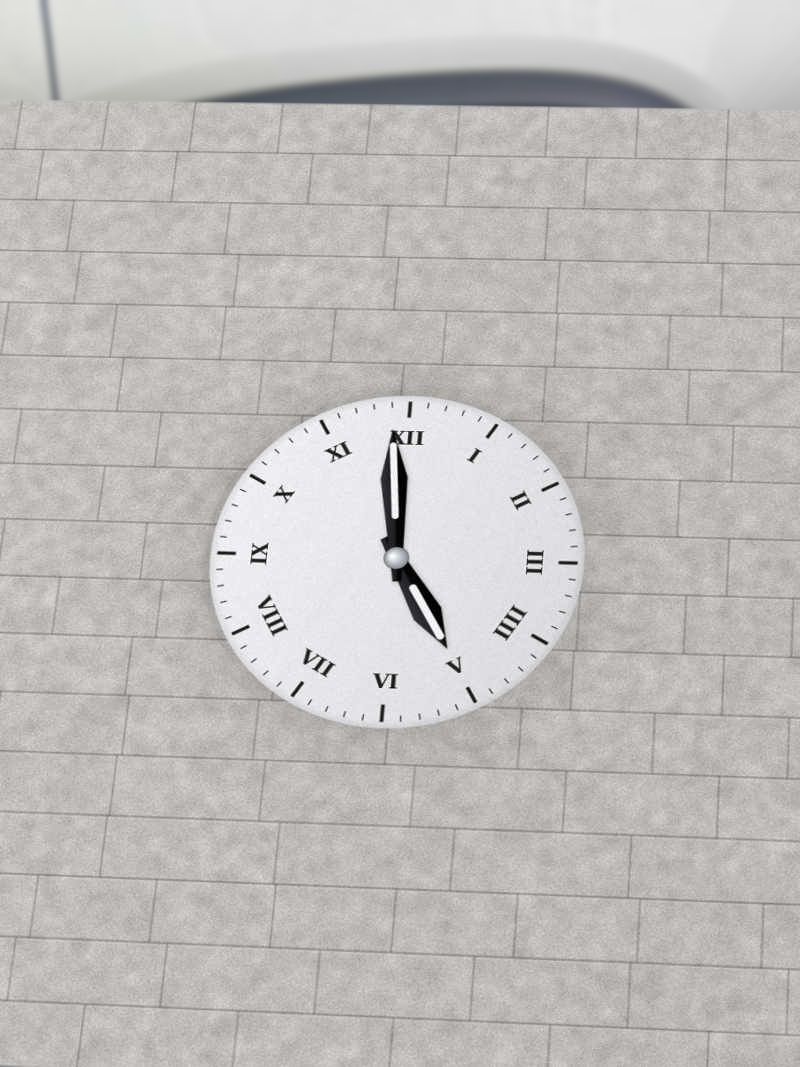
4h59
